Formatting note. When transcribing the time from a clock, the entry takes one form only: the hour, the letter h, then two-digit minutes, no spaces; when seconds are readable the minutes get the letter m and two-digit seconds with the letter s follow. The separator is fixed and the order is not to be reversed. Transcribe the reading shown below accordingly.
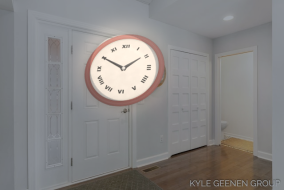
1h50
